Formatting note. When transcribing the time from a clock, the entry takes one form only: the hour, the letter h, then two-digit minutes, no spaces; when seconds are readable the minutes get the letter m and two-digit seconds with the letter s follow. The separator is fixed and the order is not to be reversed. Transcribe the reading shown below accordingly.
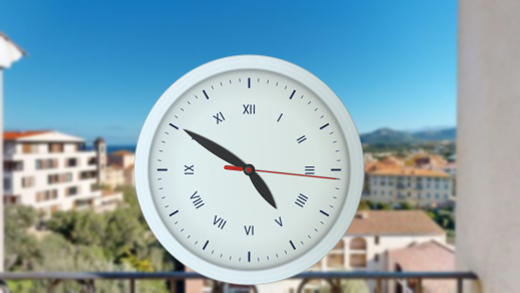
4h50m16s
